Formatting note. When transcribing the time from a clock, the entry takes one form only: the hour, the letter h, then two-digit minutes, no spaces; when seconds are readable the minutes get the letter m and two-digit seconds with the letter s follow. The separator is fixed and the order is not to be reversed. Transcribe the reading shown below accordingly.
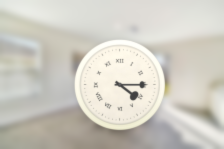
4h15
